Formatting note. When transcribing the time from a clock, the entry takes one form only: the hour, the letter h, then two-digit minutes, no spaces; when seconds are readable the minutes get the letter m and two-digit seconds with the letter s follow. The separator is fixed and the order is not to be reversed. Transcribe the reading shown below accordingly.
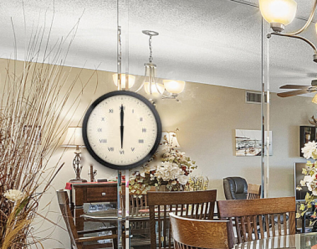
6h00
